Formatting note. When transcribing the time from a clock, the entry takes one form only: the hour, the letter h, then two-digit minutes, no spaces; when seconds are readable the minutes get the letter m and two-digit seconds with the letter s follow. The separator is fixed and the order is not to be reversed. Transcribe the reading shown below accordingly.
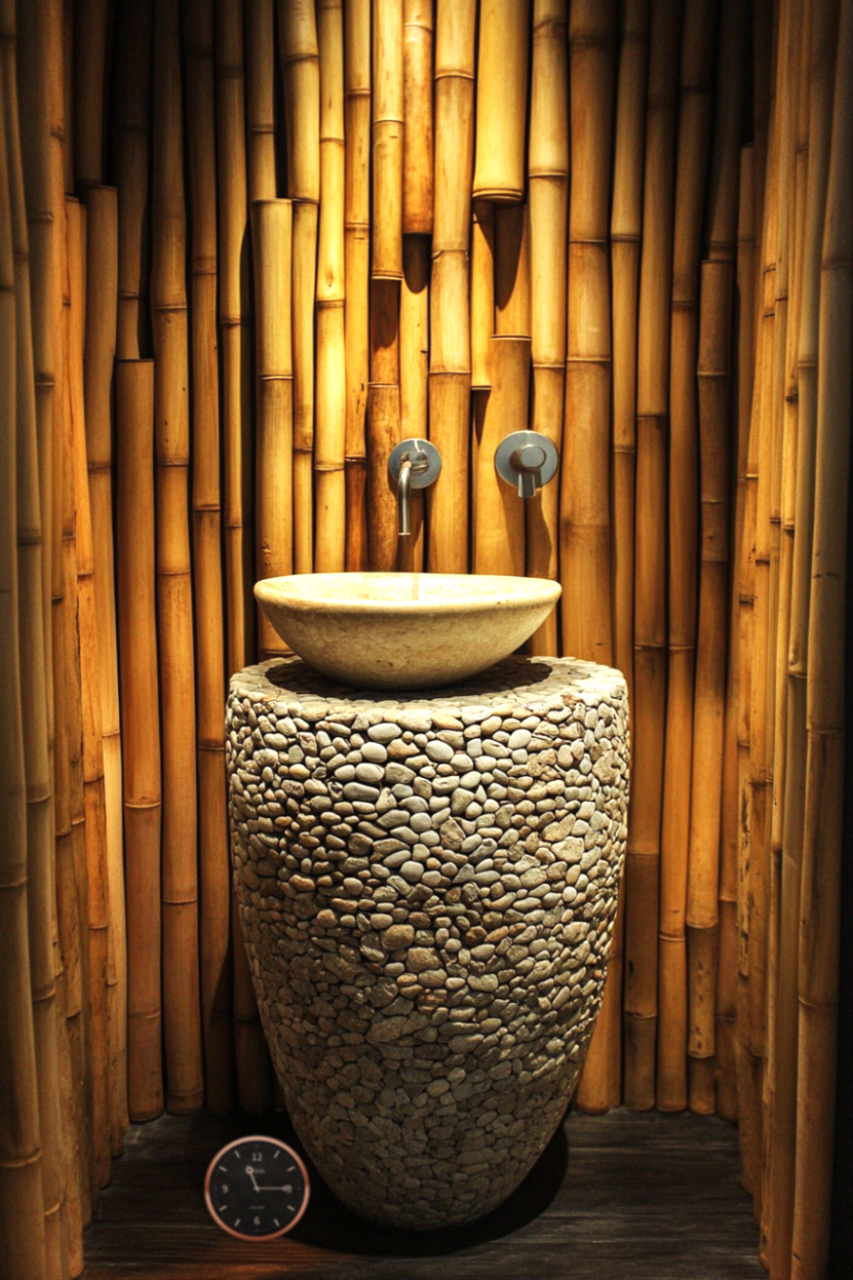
11h15
